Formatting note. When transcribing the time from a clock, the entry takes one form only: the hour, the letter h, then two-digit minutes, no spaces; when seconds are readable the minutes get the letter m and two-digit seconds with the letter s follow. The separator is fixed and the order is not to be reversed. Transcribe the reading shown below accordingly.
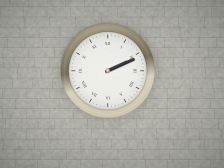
2h11
